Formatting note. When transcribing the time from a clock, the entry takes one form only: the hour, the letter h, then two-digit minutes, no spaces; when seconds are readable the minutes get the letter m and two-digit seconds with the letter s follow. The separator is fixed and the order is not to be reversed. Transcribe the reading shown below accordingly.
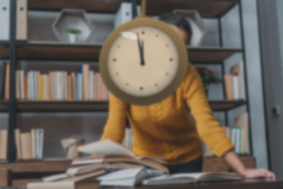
11h58
